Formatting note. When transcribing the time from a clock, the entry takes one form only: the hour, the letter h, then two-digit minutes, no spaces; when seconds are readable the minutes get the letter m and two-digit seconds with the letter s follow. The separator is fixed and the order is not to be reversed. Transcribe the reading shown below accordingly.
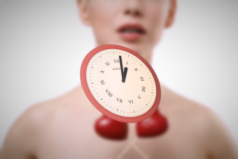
1h02
